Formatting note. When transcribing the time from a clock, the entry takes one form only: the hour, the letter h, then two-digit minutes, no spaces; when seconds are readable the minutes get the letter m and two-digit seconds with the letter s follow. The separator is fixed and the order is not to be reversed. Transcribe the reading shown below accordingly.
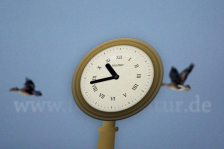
10h43
